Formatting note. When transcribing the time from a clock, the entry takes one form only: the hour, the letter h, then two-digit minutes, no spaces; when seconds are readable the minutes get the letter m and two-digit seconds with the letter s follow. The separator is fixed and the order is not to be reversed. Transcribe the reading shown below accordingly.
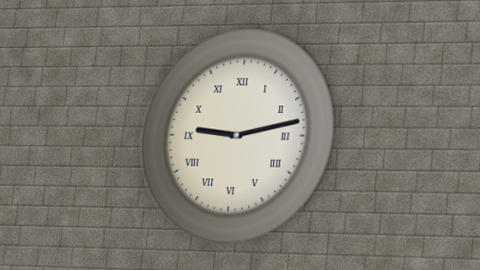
9h13
